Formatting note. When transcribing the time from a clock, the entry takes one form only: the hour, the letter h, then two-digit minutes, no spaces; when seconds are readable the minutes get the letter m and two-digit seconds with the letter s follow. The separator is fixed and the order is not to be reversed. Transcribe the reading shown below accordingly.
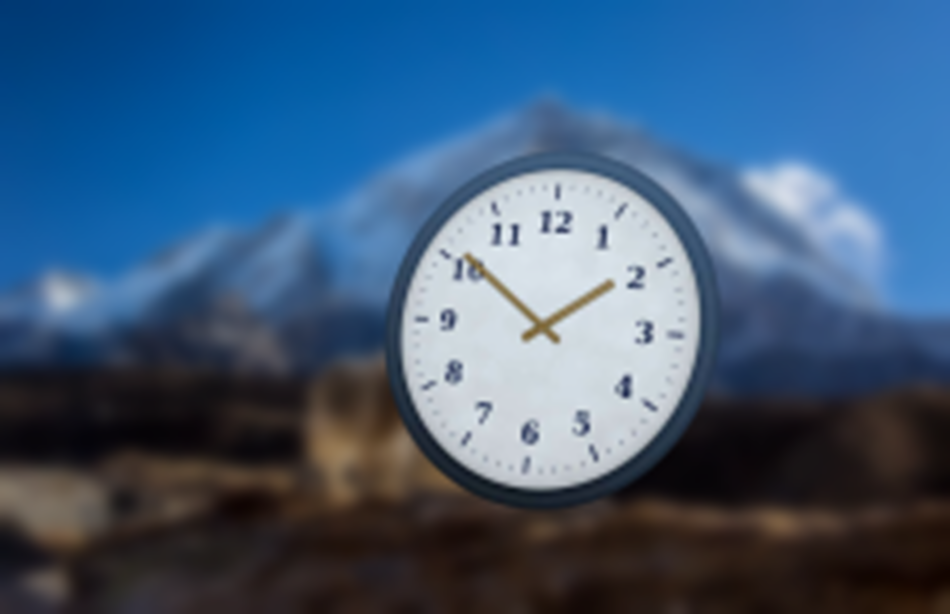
1h51
